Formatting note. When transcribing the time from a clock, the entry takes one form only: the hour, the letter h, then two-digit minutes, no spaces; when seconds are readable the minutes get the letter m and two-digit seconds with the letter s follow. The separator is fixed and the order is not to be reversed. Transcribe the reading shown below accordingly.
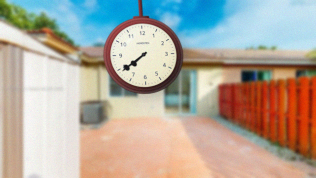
7h39
